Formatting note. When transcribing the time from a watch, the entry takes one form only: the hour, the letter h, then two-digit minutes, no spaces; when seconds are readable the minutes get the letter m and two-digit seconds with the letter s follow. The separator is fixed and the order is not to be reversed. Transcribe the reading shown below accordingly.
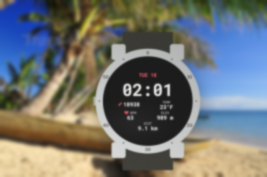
2h01
